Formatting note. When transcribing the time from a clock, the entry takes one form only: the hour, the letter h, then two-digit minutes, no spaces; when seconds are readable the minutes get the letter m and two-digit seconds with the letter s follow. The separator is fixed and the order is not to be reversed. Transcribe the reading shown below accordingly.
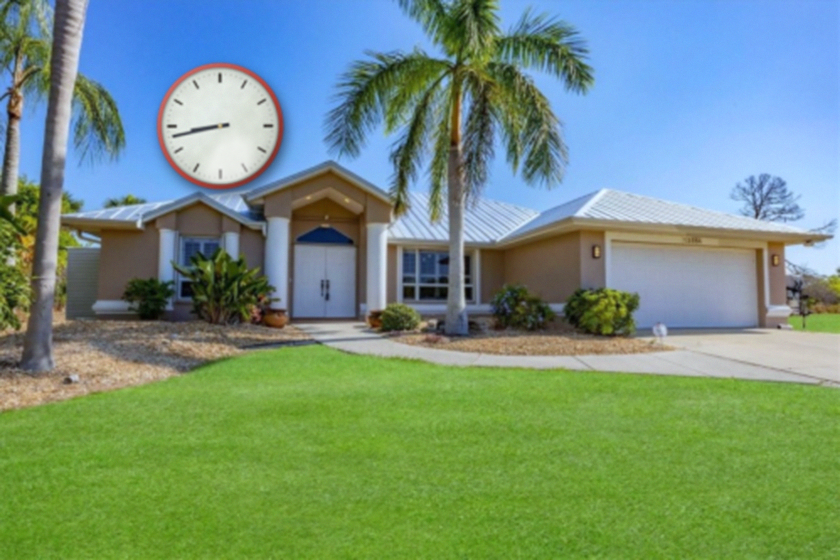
8h43
